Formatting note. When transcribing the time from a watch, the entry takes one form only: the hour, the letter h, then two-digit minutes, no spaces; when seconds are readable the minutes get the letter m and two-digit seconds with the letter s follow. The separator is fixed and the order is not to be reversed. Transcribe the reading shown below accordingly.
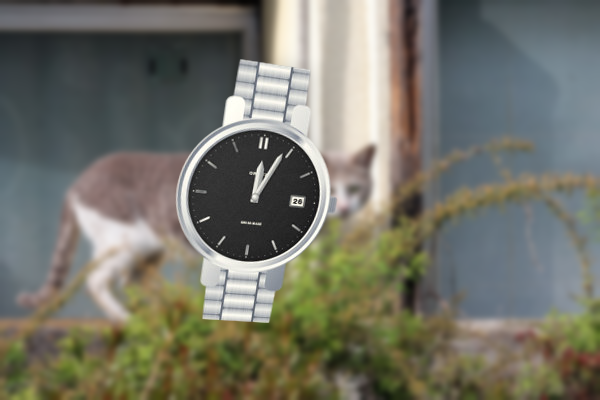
12h04
